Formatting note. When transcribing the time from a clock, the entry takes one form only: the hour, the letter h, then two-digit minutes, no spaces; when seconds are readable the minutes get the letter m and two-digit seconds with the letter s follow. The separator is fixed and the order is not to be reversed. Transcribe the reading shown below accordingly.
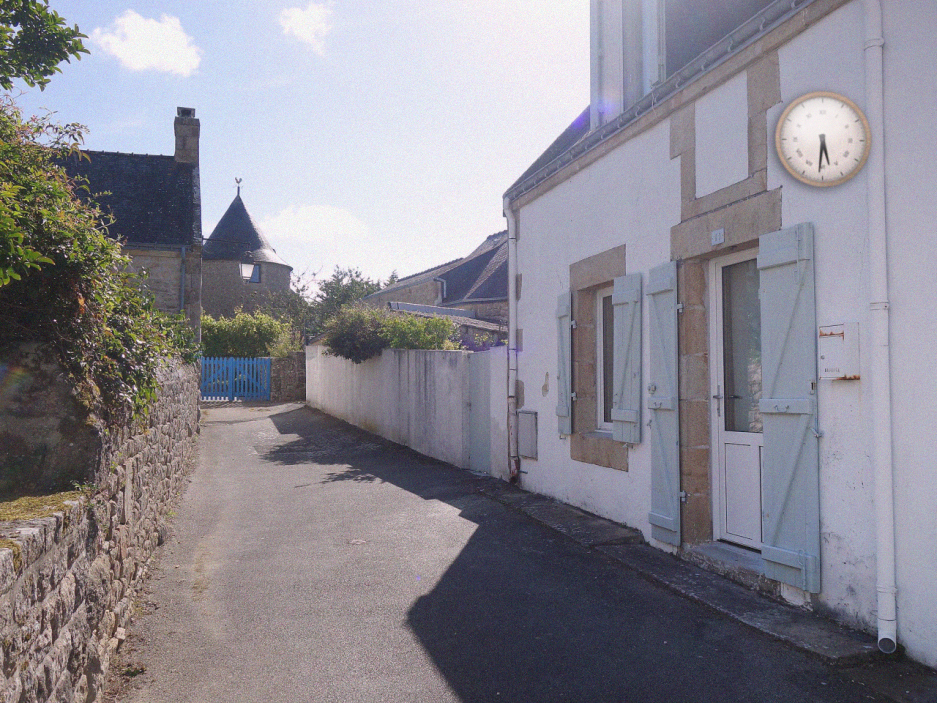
5h31
